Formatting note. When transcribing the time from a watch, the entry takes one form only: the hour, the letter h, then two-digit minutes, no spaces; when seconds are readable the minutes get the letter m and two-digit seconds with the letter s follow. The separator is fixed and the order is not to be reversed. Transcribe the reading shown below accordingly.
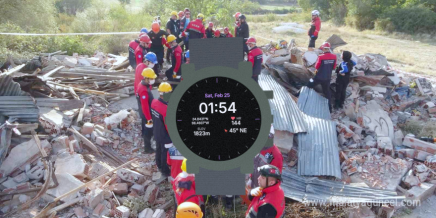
1h54
